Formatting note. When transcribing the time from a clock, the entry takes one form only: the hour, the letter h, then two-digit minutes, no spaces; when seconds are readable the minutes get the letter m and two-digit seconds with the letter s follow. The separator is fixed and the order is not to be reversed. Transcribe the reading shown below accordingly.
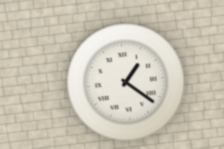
1h22
